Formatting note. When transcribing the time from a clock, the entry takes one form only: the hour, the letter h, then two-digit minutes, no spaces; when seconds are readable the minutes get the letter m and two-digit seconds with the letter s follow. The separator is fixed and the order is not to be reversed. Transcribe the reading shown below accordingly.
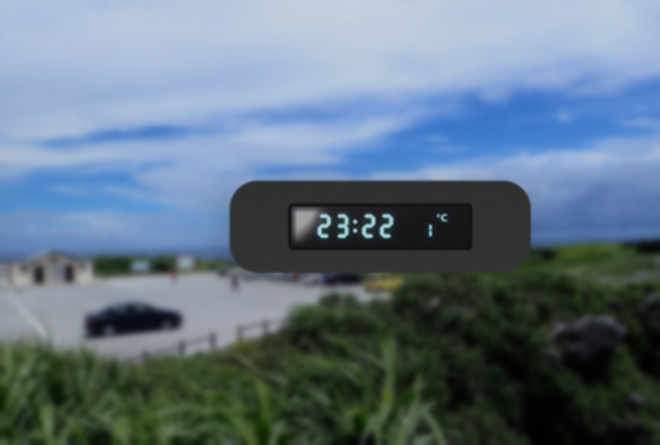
23h22
